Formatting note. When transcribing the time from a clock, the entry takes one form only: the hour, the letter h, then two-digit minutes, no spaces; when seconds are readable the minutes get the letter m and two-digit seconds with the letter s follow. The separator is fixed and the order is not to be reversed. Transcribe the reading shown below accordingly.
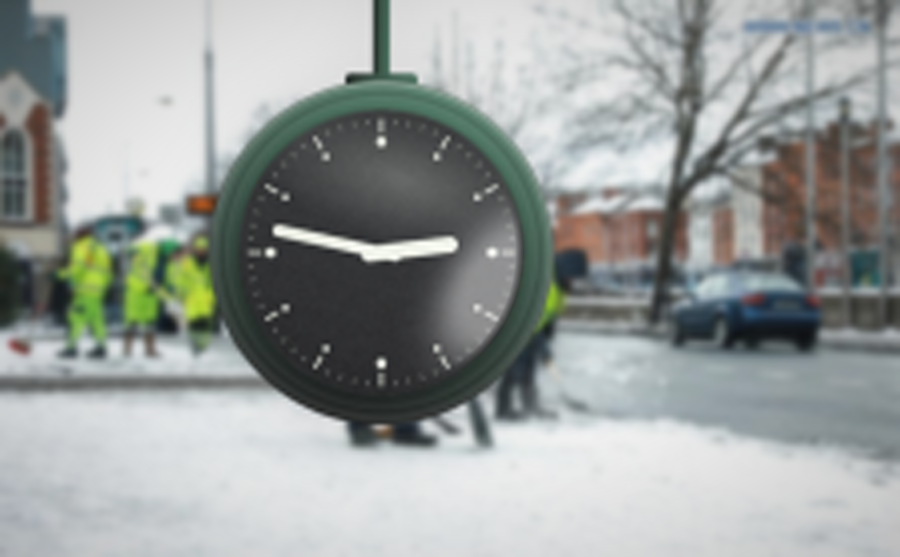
2h47
